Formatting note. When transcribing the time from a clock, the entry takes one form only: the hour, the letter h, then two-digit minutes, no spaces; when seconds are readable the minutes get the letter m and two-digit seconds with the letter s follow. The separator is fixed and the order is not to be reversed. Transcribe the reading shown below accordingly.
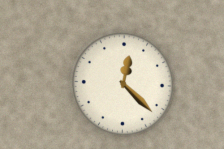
12h22
